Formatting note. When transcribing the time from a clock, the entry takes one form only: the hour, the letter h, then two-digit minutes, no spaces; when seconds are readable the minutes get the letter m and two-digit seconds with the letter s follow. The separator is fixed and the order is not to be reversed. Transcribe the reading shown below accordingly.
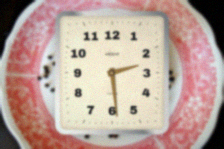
2h29
